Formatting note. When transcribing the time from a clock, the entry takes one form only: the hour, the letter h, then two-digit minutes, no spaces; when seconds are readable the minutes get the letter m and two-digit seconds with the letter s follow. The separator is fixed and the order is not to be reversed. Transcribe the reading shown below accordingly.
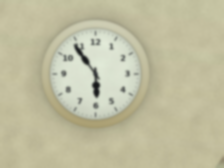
5h54
